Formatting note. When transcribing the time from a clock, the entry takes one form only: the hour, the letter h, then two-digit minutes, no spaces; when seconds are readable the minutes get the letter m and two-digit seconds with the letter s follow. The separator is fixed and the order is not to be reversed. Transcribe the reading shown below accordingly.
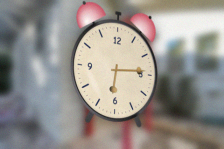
6h14
